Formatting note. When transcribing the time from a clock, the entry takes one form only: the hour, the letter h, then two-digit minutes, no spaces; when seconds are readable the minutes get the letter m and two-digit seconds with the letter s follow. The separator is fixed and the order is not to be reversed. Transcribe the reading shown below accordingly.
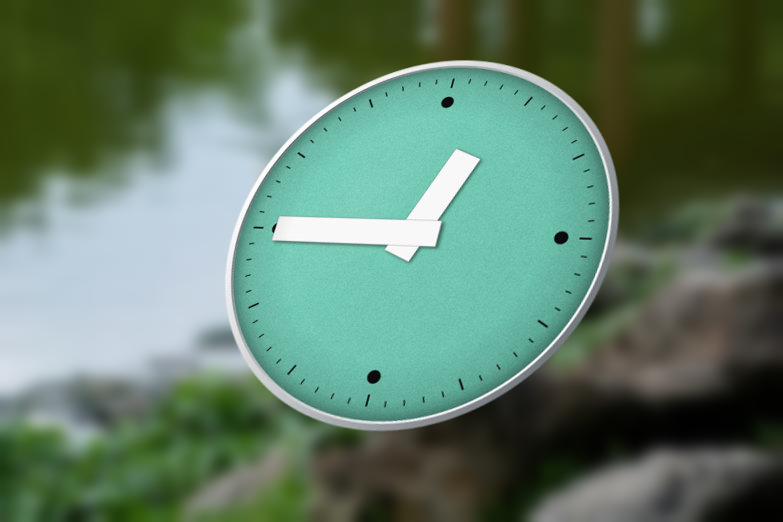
12h45
